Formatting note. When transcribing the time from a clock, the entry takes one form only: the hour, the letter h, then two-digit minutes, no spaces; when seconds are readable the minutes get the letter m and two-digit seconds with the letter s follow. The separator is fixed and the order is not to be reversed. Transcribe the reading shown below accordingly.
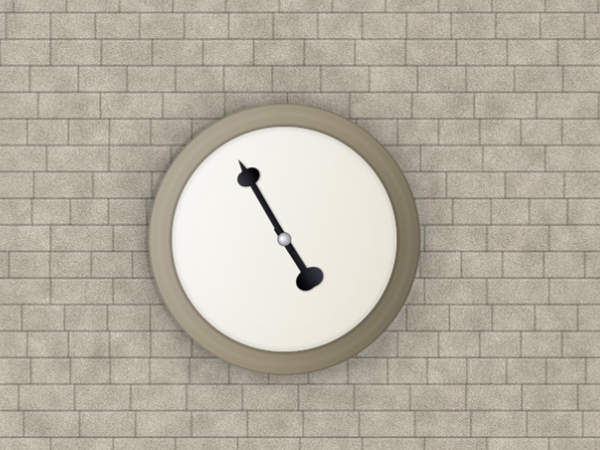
4h55
